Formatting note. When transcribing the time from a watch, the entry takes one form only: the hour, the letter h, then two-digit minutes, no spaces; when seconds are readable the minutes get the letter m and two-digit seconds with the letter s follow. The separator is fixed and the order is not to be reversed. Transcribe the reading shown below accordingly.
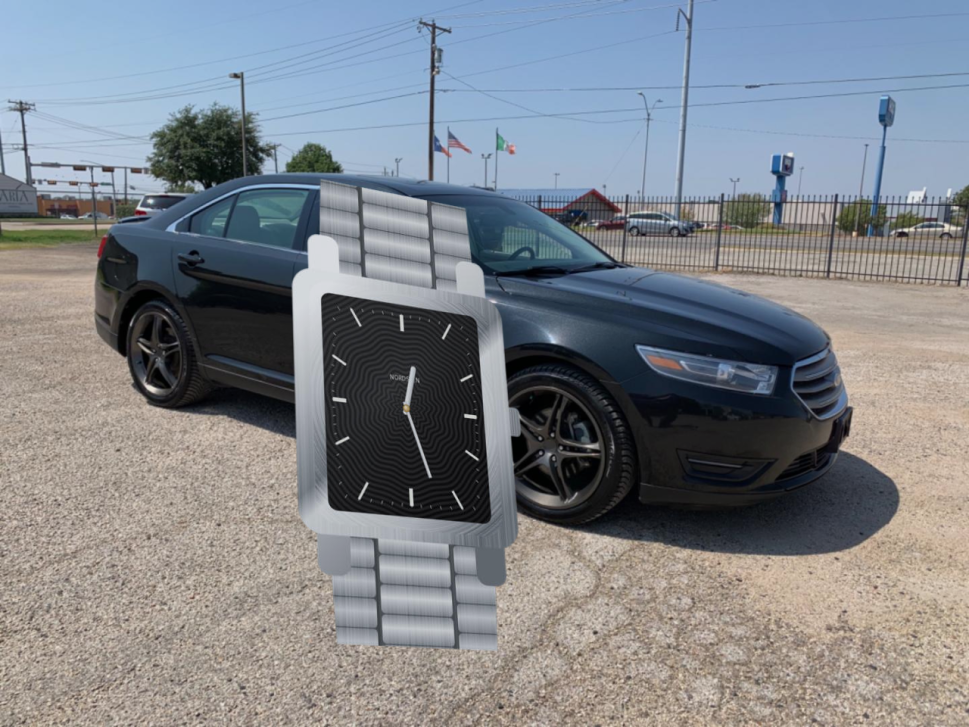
12h27
